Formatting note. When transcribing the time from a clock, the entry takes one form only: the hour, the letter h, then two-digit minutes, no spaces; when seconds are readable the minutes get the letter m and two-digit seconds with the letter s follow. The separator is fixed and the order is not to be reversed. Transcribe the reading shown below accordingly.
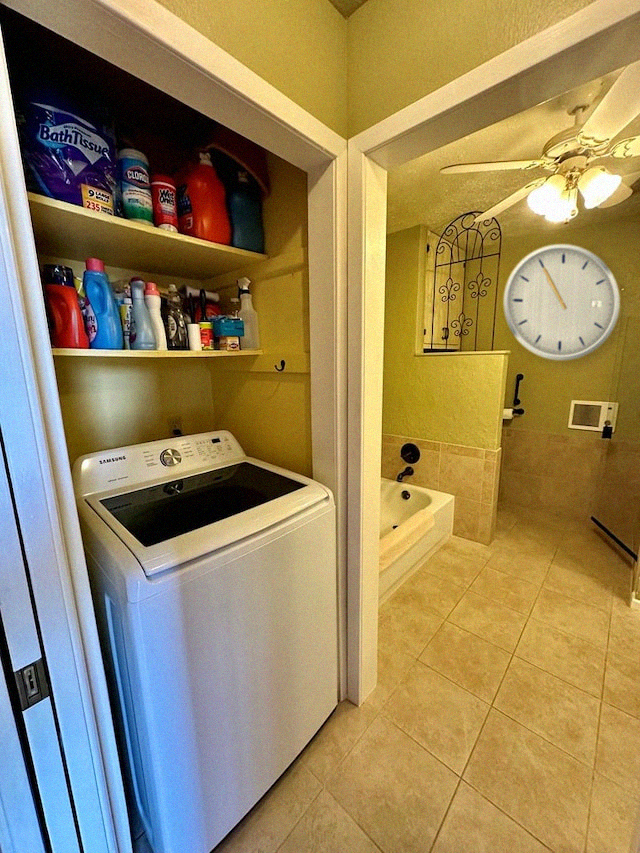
10h55
